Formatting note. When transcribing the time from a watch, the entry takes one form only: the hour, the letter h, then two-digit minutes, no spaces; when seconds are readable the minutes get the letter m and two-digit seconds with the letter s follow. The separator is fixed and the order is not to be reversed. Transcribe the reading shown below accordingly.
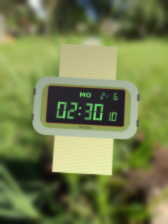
2h30
